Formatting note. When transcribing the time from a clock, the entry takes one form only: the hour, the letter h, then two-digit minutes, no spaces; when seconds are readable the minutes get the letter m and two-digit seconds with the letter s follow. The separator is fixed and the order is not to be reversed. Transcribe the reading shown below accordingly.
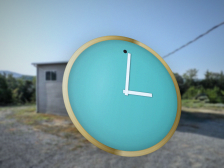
3h01
